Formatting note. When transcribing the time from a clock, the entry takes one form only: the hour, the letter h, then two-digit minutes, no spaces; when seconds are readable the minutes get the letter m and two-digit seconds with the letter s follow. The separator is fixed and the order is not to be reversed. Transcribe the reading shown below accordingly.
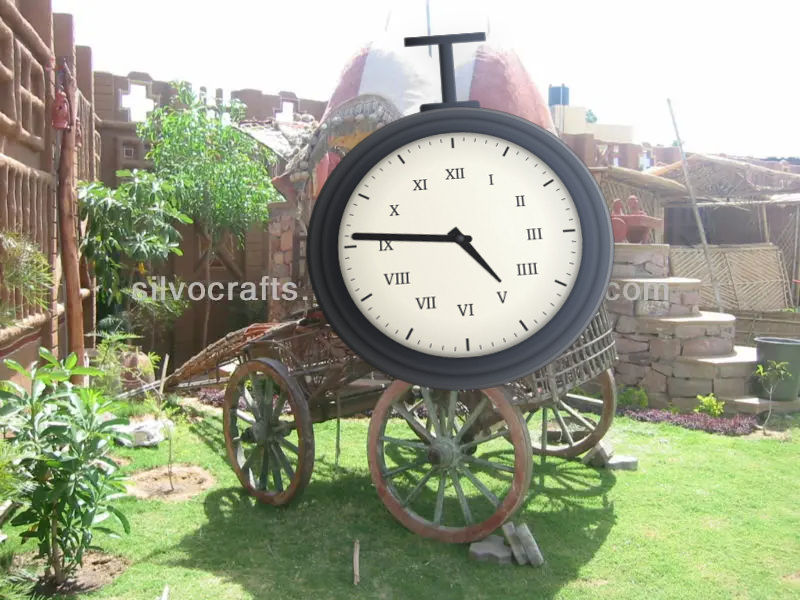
4h46
